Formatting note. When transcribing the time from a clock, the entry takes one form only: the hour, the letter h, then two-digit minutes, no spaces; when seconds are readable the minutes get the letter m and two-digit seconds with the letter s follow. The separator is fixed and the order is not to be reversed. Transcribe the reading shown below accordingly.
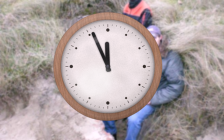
11h56
